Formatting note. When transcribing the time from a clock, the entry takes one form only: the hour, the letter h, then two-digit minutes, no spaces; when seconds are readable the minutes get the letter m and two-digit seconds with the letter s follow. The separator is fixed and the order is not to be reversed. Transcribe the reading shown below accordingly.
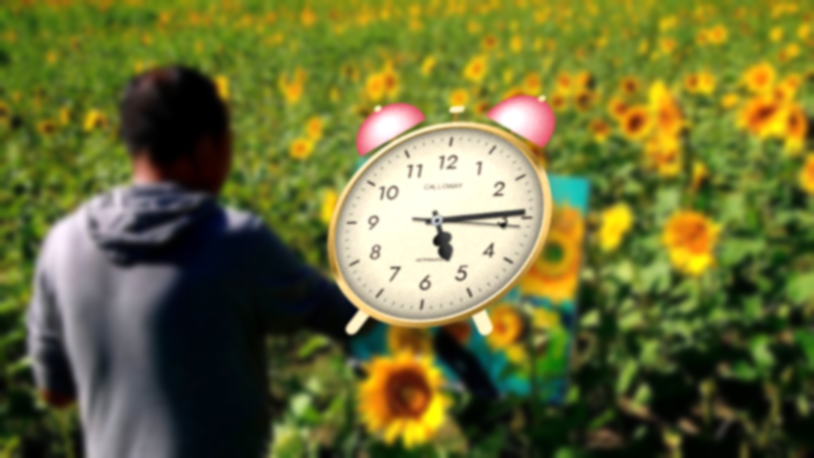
5h14m16s
